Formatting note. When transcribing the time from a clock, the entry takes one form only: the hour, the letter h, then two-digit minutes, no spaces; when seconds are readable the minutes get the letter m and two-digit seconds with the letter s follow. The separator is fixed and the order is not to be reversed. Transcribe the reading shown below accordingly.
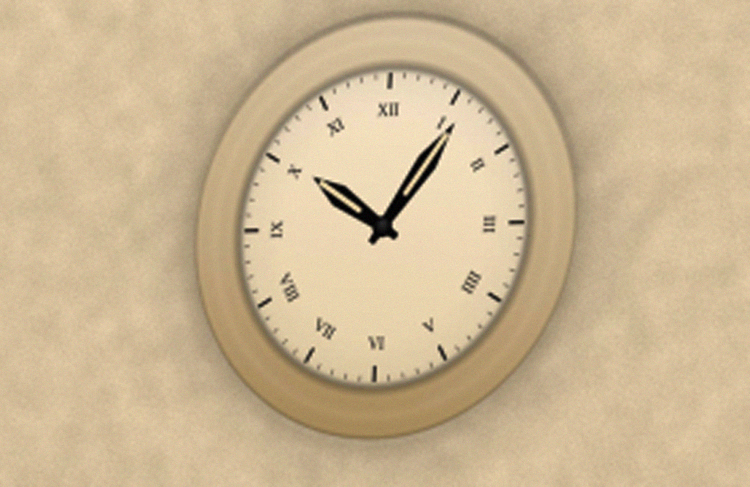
10h06
